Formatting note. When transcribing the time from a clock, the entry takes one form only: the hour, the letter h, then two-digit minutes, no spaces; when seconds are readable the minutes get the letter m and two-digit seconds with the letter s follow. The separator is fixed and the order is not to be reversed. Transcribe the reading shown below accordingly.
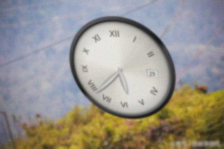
5h38
